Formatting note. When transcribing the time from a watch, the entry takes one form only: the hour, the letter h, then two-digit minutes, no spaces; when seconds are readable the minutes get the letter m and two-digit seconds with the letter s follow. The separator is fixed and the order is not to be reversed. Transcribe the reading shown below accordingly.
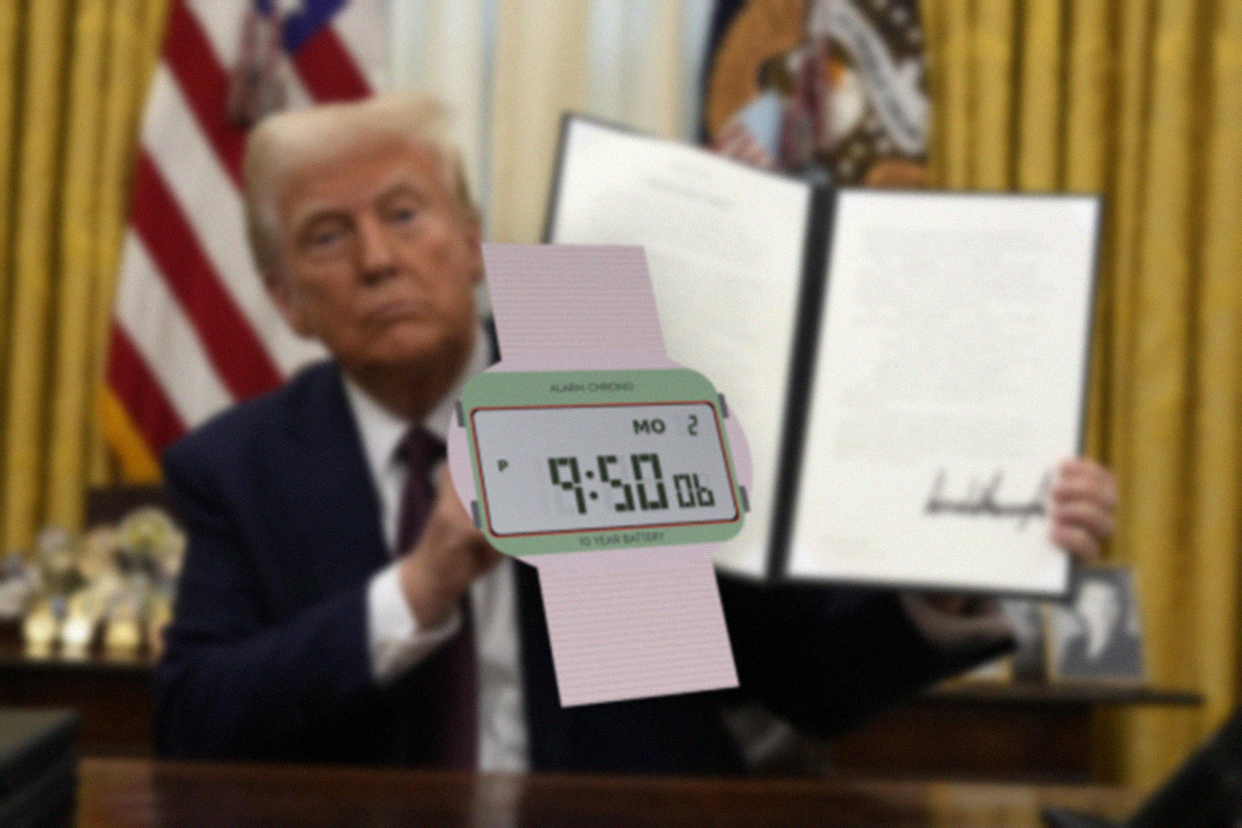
9h50m06s
